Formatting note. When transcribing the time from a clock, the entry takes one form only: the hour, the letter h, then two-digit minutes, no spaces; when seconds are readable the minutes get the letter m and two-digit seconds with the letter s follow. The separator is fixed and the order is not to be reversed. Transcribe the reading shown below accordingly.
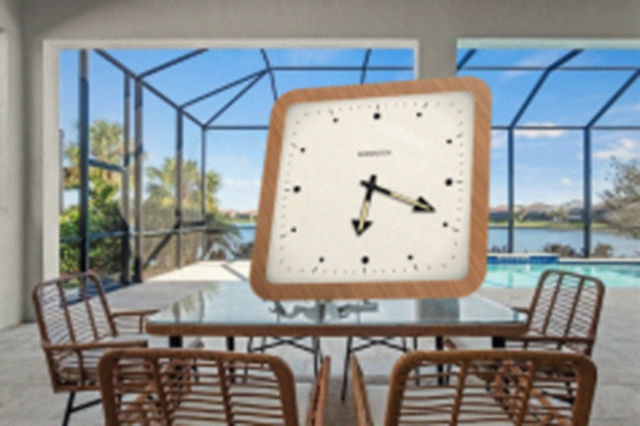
6h19
